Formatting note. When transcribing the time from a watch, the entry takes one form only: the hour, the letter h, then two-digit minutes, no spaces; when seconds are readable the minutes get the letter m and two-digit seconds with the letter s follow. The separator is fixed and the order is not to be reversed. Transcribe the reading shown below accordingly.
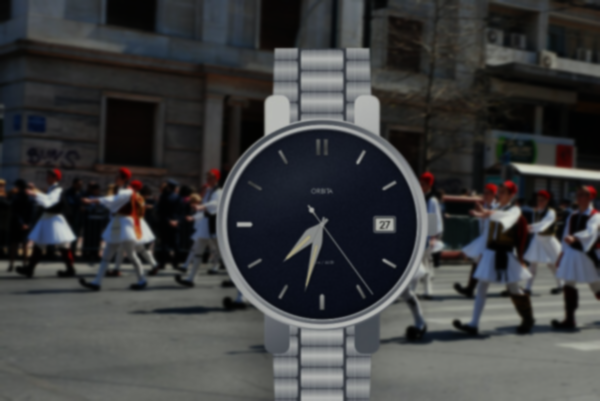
7h32m24s
